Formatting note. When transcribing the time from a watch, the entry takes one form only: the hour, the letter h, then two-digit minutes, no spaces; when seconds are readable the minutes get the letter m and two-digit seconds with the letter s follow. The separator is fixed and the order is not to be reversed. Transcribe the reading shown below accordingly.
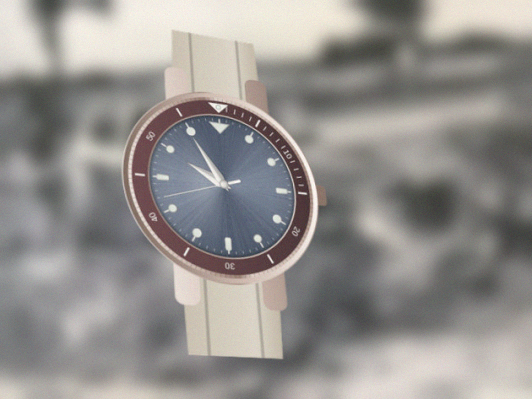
9h54m42s
